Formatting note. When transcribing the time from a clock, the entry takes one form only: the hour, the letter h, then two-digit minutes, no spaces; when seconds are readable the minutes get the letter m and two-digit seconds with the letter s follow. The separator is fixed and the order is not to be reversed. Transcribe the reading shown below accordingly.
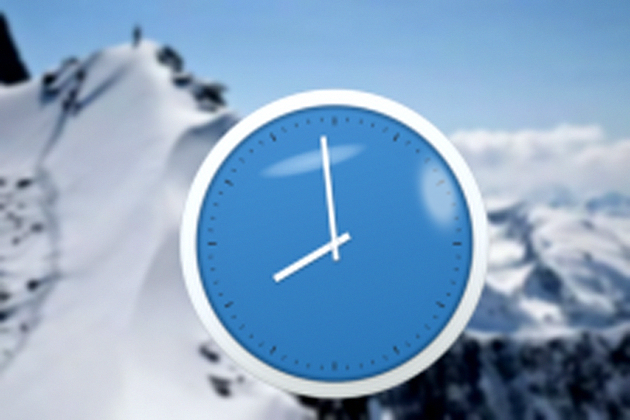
7h59
